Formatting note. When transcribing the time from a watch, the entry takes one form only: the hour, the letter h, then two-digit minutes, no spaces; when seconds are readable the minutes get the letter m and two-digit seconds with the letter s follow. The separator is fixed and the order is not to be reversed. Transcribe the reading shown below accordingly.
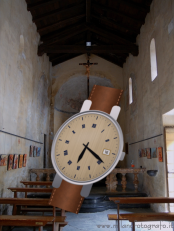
6h19
